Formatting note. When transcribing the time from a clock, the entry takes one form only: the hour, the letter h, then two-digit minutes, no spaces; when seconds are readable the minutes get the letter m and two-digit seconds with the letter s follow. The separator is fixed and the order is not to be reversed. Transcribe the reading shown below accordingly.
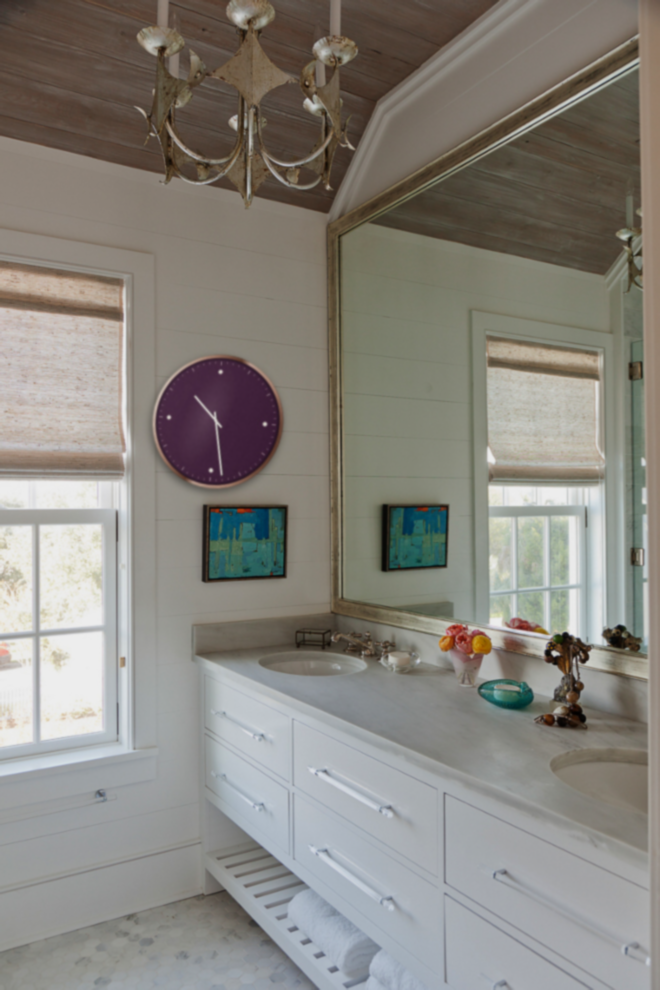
10h28
